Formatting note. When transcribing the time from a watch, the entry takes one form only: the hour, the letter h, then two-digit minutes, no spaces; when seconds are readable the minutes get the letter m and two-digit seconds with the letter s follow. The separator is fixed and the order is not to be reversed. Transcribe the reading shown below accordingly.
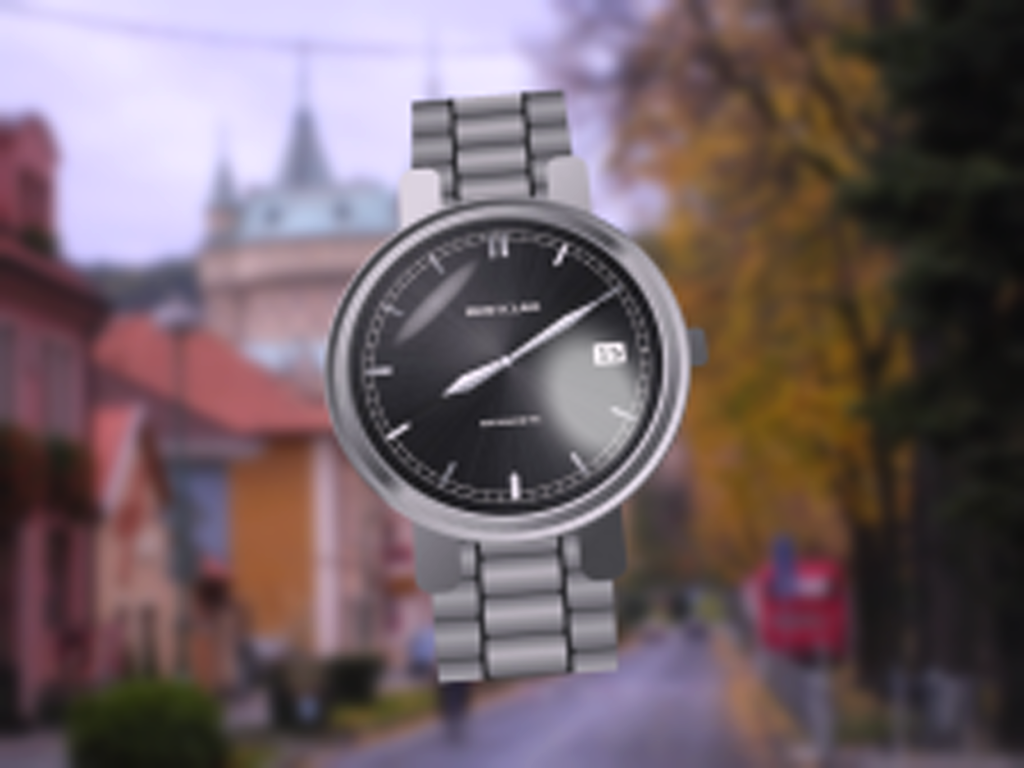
8h10
